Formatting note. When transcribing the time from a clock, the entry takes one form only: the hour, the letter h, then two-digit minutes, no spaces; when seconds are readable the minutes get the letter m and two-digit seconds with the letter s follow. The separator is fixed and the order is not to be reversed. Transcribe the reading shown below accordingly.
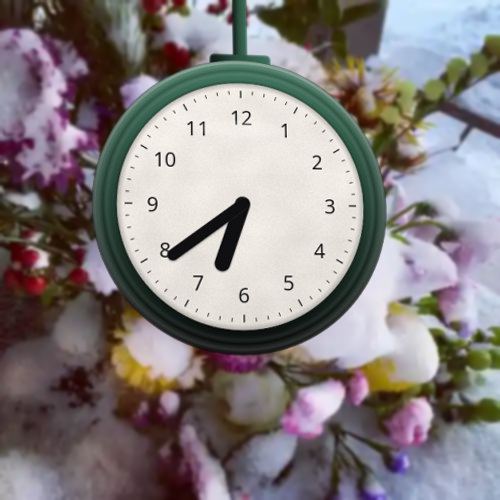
6h39
